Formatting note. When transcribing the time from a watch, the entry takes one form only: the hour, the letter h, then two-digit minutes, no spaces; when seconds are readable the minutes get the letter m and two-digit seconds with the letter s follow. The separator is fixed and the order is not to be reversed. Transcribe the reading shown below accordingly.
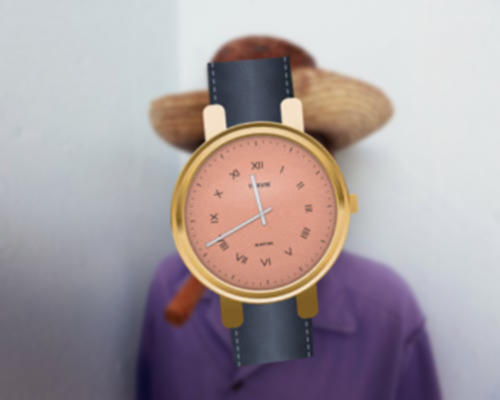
11h41
